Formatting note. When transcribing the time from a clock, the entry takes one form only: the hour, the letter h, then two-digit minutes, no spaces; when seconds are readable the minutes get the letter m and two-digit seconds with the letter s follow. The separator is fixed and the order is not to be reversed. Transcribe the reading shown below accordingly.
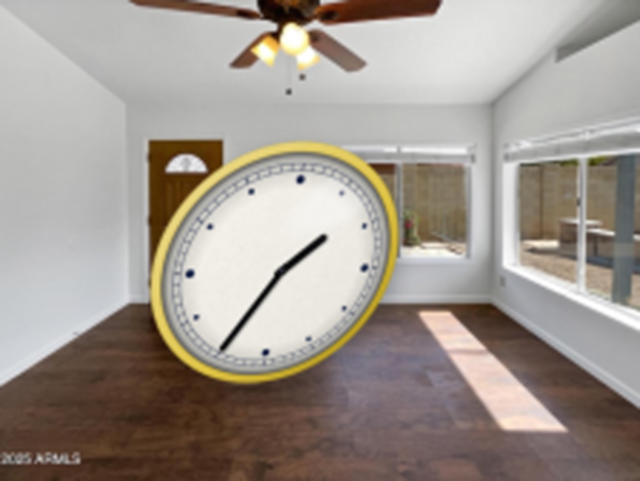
1h35
